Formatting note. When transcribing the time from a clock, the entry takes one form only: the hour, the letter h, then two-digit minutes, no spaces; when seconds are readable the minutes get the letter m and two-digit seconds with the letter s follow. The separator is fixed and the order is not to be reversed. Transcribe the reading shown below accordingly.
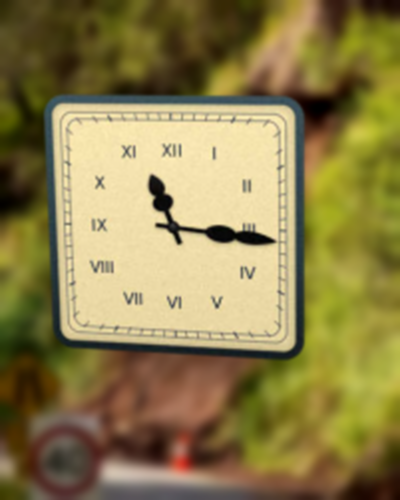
11h16
